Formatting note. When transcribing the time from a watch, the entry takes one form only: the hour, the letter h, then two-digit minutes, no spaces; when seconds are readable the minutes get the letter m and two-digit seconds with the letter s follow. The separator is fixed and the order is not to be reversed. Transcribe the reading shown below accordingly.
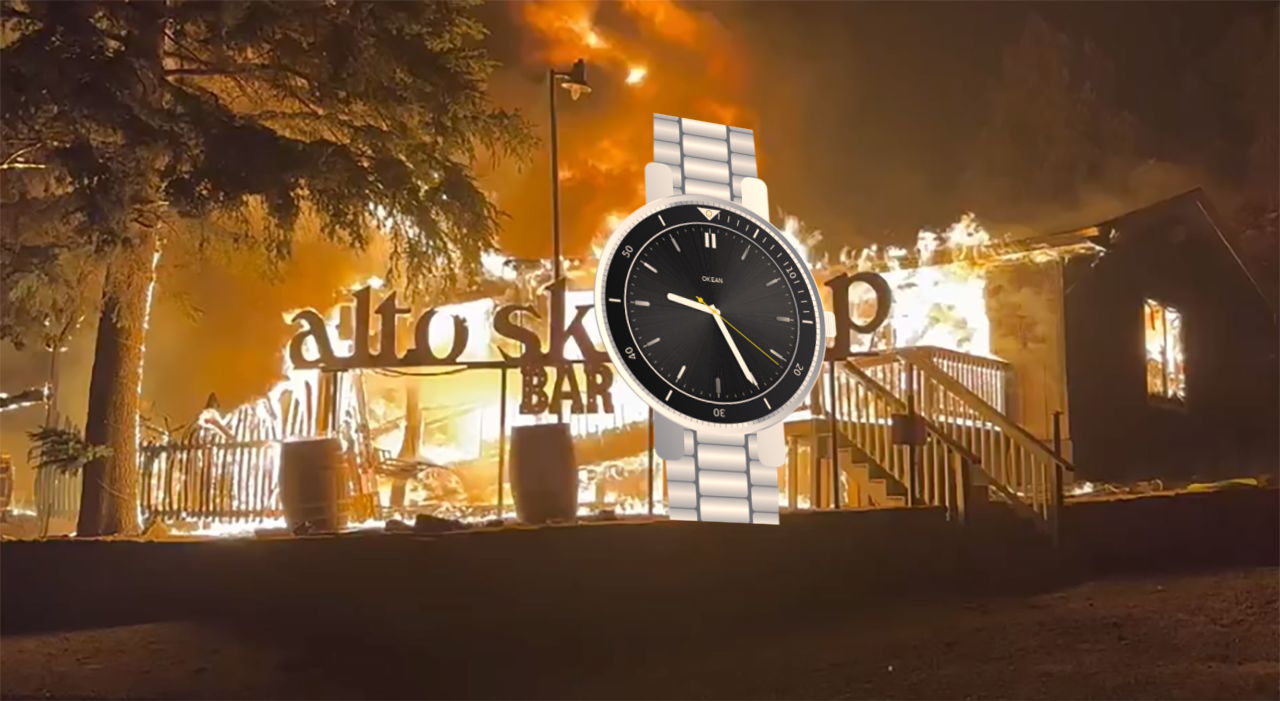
9h25m21s
